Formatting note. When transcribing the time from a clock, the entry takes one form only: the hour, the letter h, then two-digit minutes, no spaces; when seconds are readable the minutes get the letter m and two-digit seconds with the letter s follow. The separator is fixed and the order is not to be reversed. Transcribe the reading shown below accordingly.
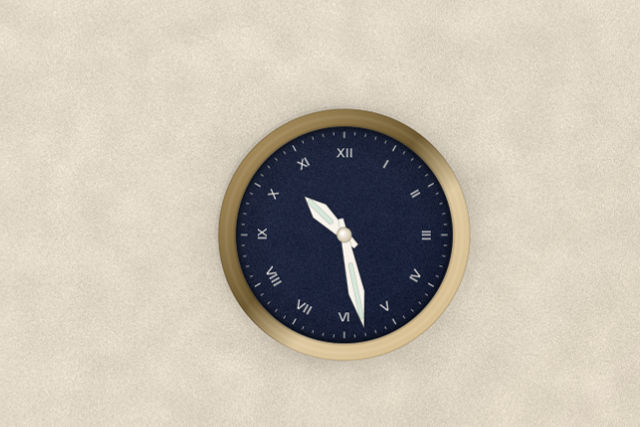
10h28
